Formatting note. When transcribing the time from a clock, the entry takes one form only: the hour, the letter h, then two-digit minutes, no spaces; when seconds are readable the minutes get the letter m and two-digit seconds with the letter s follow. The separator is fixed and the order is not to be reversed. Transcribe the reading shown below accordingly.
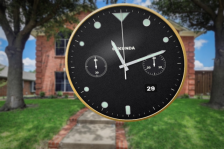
11h12
